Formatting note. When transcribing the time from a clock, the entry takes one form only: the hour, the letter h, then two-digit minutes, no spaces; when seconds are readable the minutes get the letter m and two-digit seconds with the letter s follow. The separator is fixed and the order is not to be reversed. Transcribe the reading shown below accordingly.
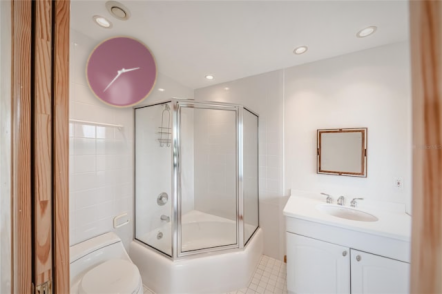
2h37
